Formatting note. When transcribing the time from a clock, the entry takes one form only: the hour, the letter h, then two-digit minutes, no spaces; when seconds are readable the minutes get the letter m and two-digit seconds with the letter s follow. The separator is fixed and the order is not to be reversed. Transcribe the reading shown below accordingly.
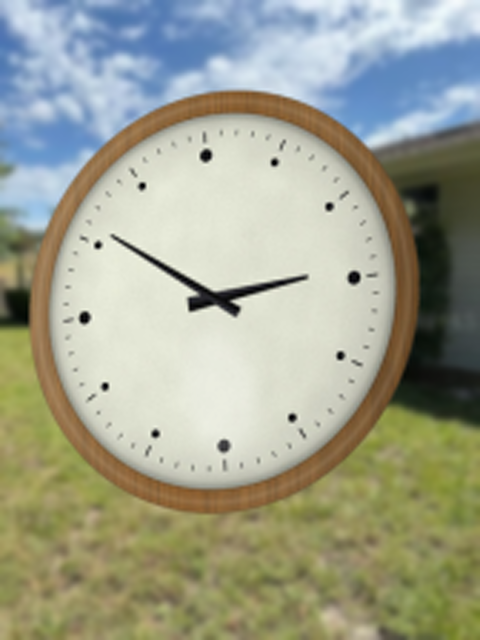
2h51
